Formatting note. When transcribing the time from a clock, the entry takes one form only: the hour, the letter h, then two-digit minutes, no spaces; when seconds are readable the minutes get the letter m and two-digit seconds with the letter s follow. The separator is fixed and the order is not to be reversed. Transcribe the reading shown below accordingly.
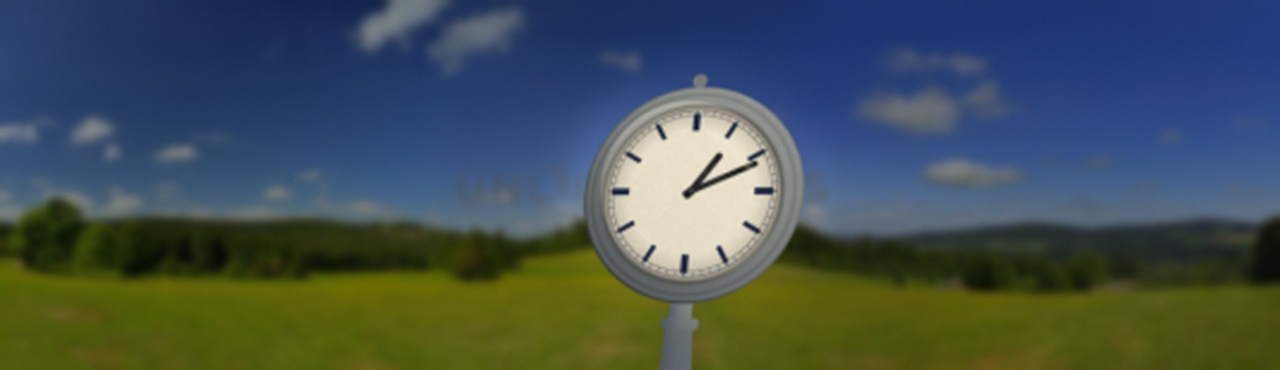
1h11
